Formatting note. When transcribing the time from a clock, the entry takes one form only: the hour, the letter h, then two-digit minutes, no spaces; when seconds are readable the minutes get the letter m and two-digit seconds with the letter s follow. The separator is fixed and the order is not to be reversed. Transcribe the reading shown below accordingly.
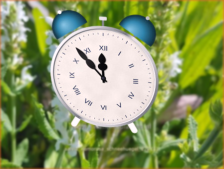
11h53
